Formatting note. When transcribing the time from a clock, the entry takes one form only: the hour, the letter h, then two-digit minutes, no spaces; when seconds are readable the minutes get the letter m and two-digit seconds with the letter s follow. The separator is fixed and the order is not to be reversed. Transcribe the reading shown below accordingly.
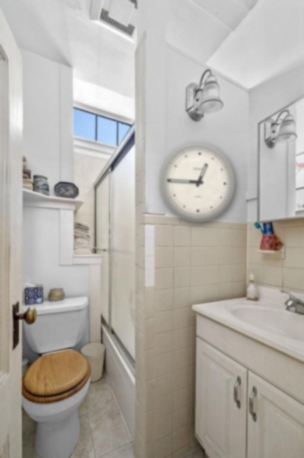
12h45
